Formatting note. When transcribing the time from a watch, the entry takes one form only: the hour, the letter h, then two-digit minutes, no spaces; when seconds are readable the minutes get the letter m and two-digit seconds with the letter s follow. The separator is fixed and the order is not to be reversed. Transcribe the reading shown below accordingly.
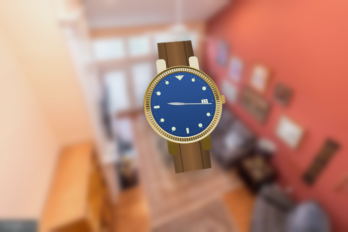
9h16
